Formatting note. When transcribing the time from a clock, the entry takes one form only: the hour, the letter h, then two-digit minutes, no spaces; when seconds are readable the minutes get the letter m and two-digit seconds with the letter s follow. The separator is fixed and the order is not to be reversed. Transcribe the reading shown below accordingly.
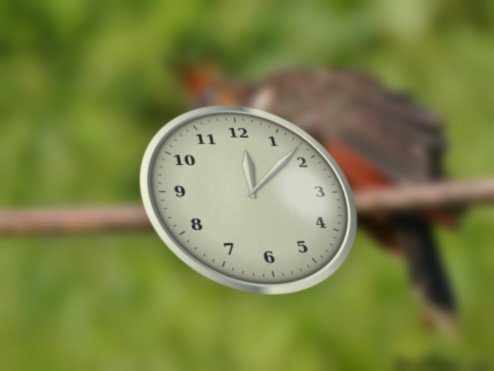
12h08
